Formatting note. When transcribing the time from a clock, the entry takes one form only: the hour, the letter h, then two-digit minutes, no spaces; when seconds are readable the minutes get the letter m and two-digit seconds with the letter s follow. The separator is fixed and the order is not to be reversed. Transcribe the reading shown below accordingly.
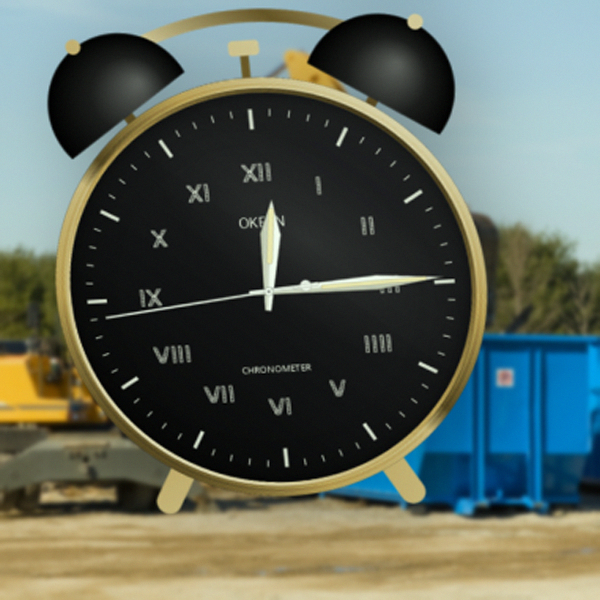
12h14m44s
